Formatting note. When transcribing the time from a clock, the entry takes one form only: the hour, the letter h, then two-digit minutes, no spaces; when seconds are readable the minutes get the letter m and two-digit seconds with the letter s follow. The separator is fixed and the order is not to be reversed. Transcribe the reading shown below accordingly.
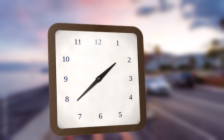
1h38
